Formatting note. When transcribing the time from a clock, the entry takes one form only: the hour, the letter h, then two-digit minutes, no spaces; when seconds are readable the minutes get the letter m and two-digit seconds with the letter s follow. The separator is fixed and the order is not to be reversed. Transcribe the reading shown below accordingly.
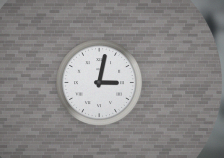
3h02
